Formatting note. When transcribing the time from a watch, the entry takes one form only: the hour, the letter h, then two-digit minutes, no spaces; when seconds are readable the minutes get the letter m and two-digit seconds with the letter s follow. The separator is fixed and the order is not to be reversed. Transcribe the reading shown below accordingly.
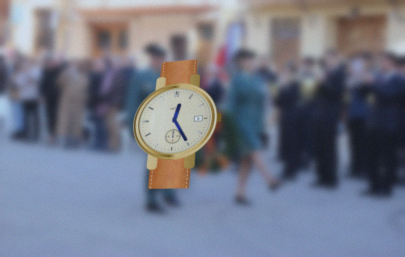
12h25
